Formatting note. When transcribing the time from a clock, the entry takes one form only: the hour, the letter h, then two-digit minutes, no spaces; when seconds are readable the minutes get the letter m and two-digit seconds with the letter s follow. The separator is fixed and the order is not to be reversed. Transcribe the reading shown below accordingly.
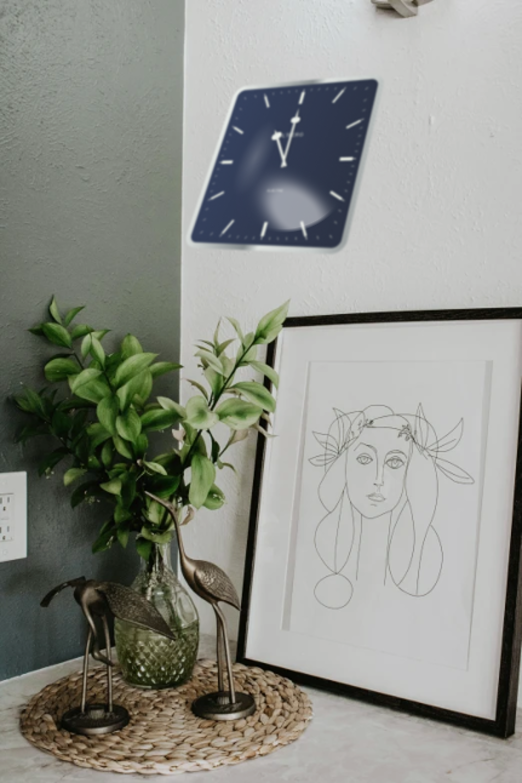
11h00
